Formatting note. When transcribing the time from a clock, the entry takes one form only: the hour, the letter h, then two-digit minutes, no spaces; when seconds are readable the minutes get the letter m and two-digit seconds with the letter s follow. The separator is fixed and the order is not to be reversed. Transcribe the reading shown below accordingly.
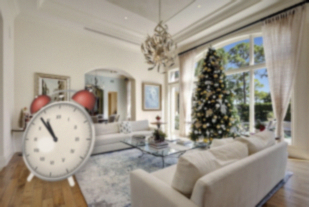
10h53
